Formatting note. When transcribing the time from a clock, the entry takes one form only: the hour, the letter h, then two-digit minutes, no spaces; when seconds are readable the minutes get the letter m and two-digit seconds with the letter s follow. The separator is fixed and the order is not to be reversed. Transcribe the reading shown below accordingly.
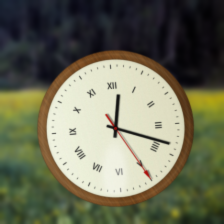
12h18m25s
